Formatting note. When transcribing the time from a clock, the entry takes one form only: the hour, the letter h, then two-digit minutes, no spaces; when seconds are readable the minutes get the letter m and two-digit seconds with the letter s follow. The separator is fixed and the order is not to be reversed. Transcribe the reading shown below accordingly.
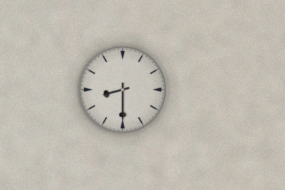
8h30
